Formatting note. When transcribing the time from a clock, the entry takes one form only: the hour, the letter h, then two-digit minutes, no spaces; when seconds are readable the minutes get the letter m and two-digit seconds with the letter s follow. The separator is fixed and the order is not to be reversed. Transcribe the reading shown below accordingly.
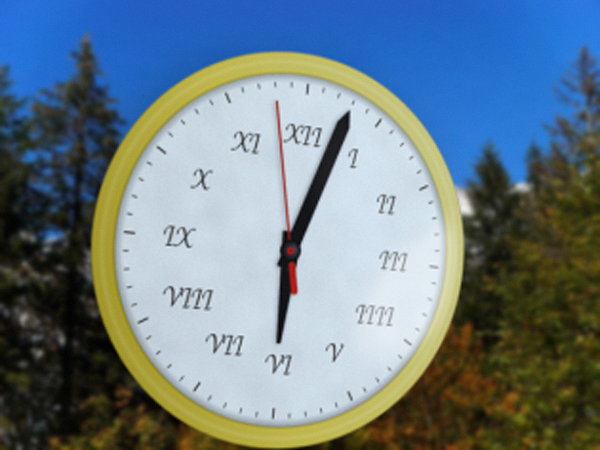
6h02m58s
